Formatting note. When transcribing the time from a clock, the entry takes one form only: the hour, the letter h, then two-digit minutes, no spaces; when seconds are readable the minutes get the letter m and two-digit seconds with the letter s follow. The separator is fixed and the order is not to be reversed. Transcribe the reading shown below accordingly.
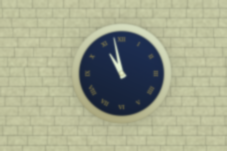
10h58
